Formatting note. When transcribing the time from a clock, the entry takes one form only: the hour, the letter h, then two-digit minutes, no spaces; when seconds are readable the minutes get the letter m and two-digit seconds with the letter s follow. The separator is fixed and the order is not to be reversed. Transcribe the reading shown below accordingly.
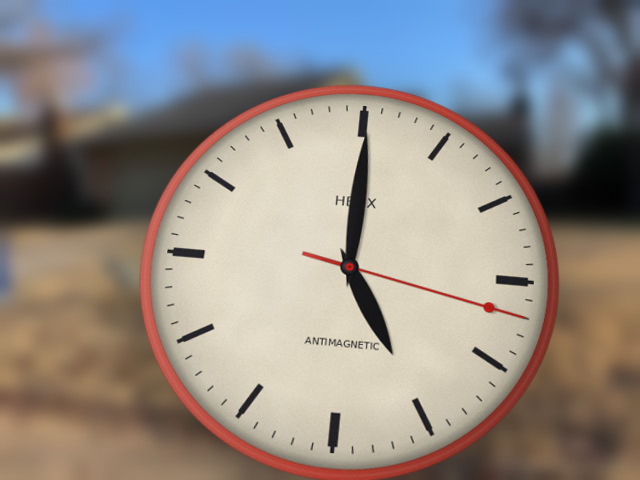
5h00m17s
